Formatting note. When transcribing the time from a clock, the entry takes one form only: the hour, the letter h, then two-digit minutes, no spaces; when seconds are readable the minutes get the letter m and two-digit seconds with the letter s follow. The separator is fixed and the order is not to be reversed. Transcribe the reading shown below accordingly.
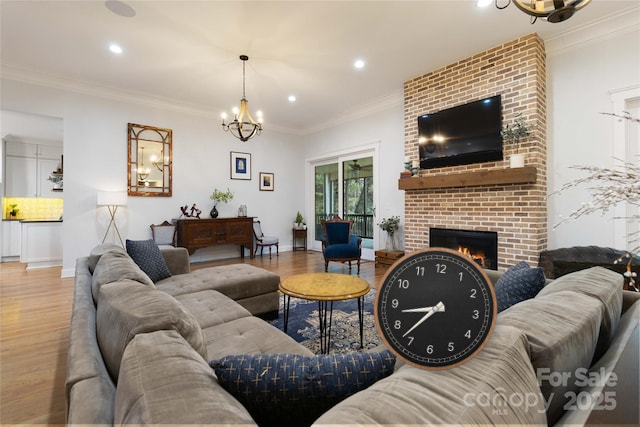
8h37
